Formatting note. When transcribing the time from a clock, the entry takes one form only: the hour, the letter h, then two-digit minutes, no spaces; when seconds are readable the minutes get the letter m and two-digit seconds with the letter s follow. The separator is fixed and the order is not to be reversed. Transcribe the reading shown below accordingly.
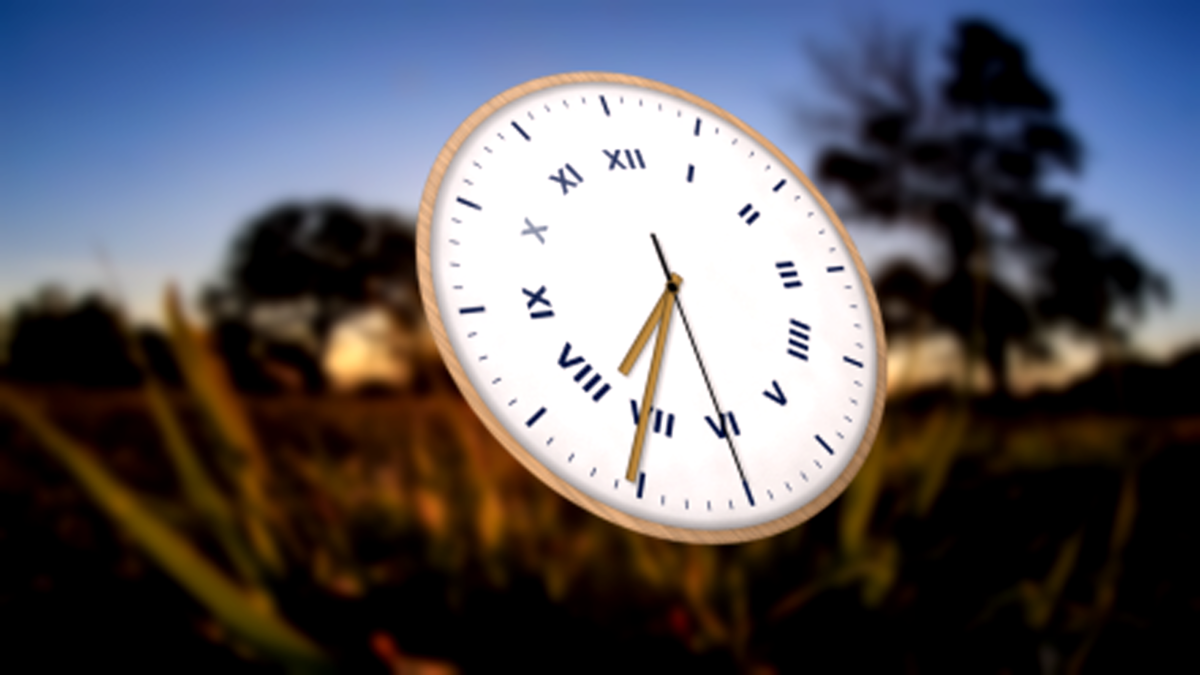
7h35m30s
